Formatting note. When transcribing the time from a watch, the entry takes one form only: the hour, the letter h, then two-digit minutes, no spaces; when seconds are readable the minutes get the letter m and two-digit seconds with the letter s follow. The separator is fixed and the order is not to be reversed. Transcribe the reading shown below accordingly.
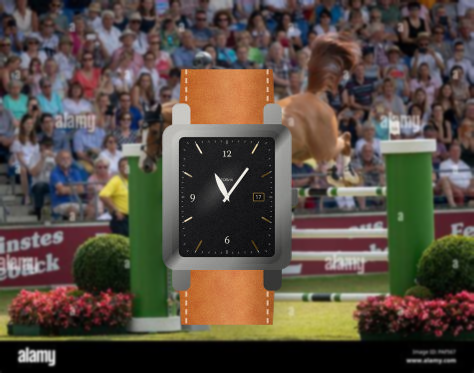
11h06
